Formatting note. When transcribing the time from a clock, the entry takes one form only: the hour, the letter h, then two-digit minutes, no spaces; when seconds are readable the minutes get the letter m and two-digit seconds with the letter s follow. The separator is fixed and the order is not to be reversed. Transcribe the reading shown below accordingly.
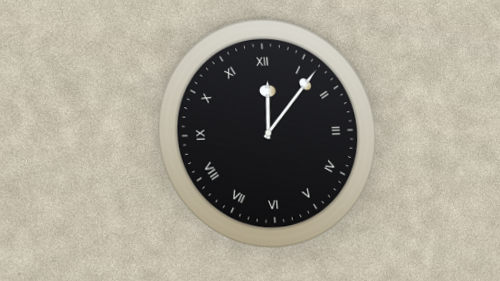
12h07
